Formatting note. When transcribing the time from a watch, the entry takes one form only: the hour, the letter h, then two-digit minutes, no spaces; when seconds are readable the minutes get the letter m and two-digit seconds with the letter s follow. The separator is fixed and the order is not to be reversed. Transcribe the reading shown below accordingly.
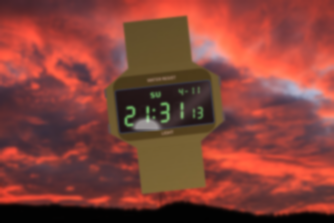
21h31m13s
